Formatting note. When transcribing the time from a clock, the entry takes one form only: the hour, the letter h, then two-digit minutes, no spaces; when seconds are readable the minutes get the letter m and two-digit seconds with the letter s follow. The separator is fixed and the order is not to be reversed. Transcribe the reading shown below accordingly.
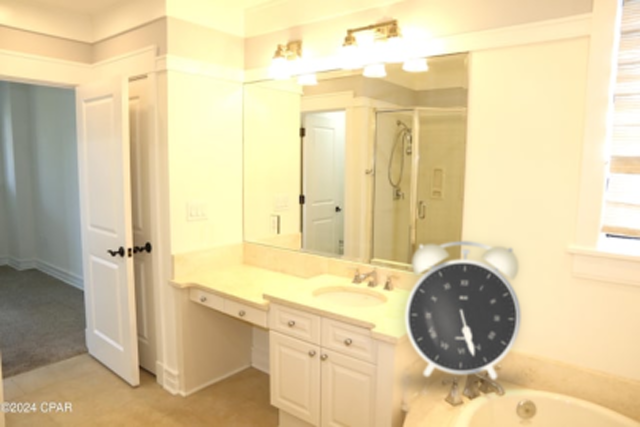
5h27
